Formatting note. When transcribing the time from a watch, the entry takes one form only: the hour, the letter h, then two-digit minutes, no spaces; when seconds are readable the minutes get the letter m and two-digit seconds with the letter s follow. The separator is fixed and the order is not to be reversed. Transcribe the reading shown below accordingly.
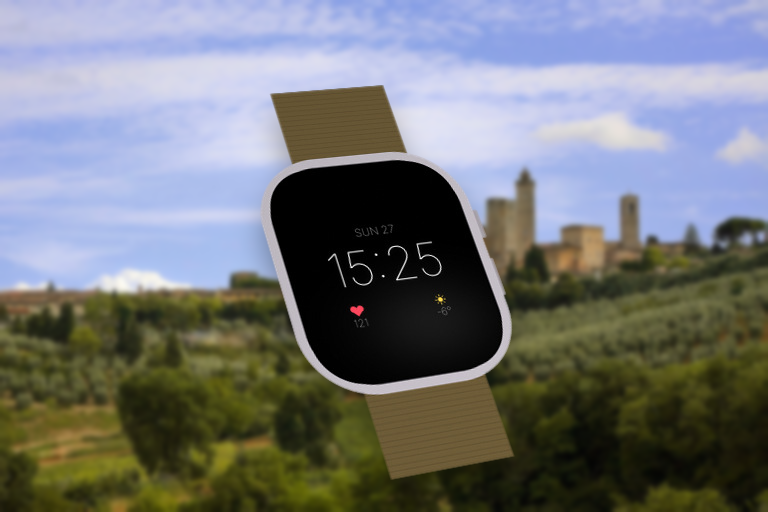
15h25
